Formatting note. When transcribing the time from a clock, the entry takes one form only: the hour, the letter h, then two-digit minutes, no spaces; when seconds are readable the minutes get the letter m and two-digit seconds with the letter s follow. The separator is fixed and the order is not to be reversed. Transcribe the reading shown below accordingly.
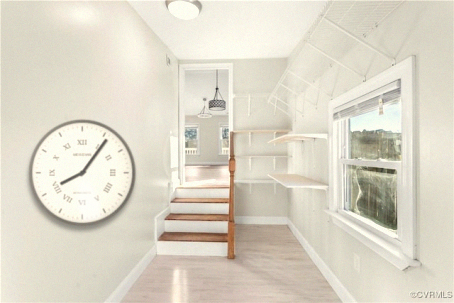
8h06
